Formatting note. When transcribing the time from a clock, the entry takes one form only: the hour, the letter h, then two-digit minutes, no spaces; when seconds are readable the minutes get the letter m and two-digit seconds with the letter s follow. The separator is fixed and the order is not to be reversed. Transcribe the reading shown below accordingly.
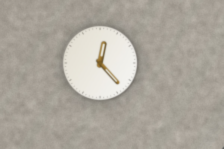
12h23
